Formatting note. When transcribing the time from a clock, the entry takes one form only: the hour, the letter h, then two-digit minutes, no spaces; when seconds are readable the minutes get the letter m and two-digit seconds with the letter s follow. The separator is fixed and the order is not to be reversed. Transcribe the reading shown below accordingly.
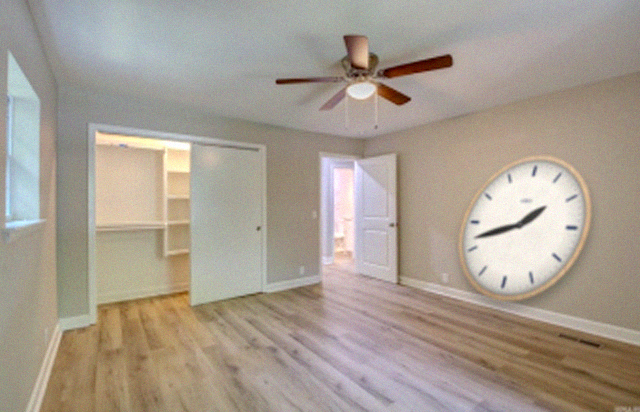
1h42
